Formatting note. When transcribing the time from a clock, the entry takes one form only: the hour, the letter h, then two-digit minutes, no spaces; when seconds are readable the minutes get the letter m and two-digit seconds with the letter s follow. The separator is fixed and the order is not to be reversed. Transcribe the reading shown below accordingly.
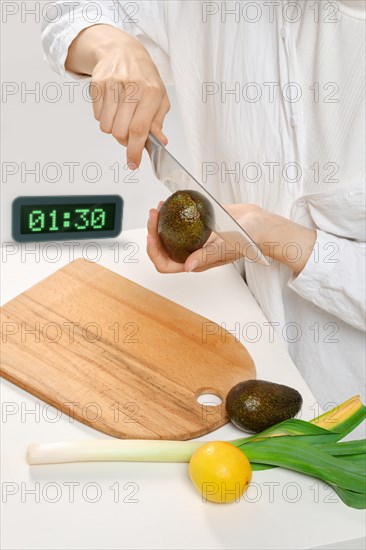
1h30
